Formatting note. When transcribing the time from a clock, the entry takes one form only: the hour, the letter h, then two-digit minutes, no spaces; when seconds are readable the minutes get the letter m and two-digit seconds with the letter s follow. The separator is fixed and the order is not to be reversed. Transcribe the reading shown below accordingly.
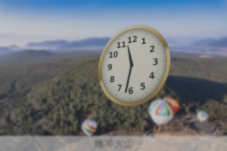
11h32
